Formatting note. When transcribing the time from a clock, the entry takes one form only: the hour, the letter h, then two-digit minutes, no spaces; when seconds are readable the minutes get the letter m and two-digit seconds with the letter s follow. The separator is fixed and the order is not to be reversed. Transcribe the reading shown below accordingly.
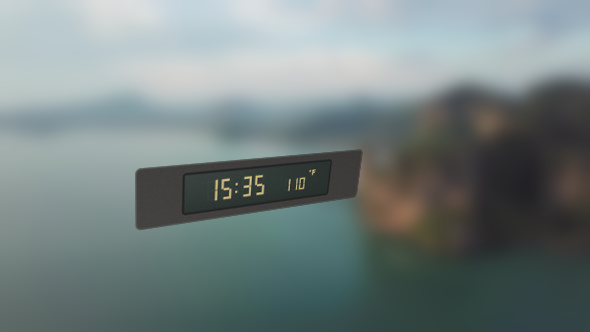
15h35
